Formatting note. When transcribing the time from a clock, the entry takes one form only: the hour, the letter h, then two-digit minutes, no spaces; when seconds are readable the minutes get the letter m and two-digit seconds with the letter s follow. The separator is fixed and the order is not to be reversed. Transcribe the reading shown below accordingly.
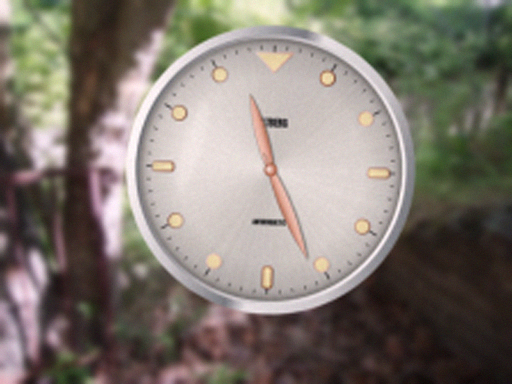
11h26
